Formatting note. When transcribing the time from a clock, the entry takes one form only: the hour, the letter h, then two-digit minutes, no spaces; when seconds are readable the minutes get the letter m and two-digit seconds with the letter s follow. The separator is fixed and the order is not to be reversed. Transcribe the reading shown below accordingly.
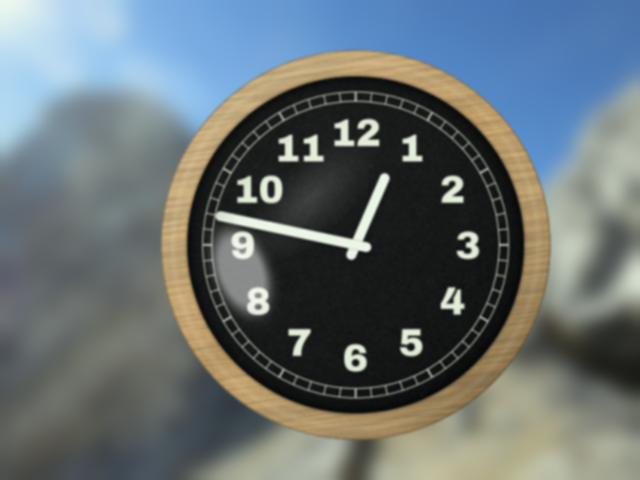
12h47
